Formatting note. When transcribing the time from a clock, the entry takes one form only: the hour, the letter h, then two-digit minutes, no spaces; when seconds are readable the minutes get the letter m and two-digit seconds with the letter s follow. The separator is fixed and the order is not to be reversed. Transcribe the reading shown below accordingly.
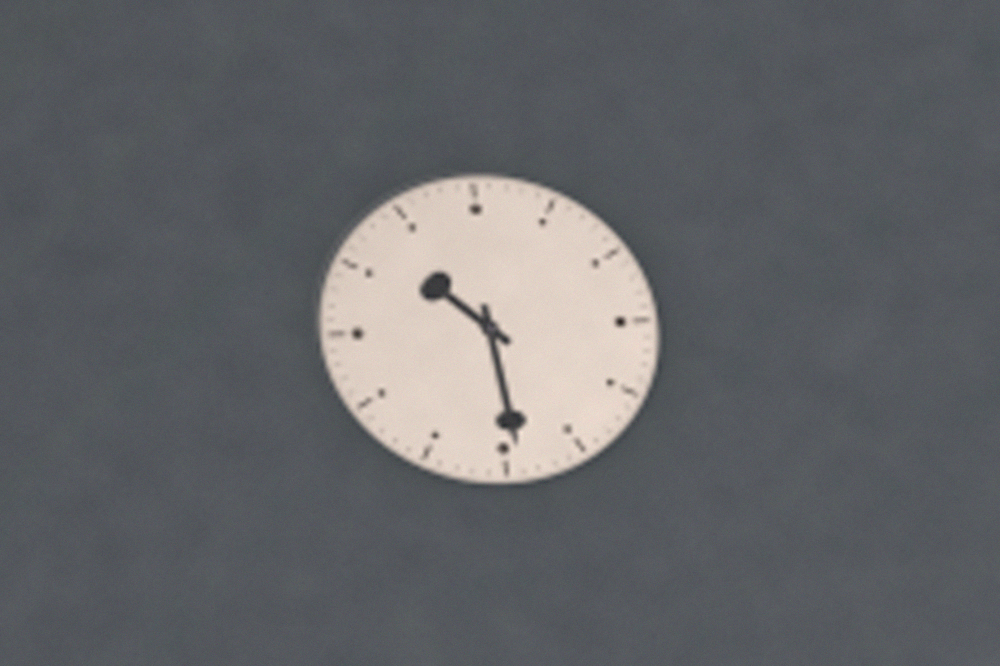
10h29
